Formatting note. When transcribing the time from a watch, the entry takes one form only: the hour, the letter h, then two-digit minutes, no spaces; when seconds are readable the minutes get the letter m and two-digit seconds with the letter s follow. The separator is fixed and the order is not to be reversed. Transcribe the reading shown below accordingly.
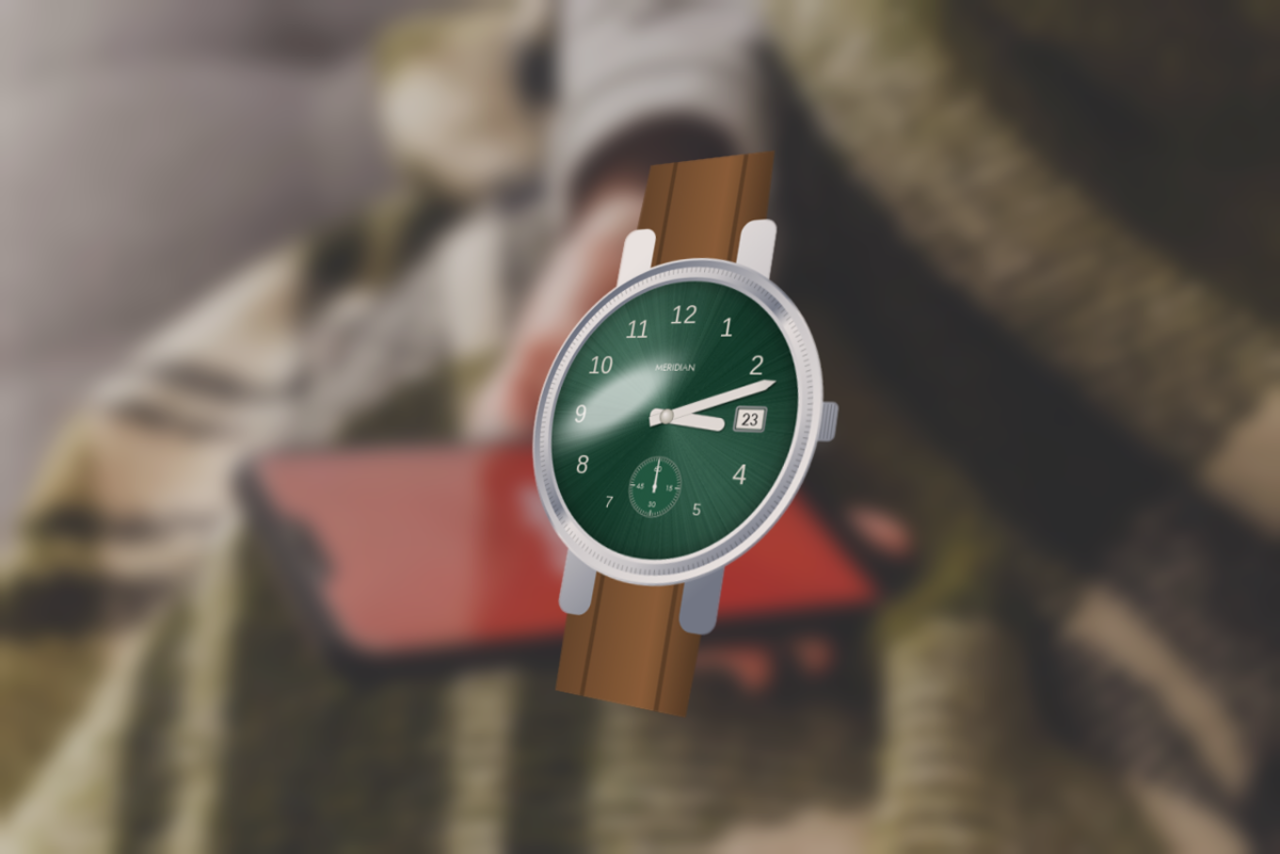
3h12
